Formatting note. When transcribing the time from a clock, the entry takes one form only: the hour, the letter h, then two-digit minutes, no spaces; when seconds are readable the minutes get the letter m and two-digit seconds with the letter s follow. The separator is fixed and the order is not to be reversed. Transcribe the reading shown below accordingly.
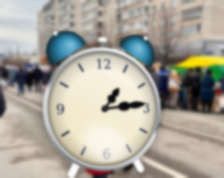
1h14
